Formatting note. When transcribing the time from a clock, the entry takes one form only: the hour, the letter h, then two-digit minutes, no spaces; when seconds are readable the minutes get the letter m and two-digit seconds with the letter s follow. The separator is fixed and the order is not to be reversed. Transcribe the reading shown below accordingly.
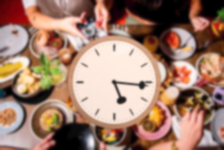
5h16
